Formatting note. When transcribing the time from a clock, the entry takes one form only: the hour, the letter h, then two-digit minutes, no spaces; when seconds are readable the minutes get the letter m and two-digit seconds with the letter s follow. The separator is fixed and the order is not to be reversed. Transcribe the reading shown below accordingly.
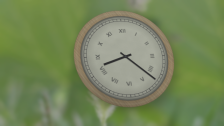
8h22
